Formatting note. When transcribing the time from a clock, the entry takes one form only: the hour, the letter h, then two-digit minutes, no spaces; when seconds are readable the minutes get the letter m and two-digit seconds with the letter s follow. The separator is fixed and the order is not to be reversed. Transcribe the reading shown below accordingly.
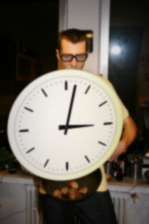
3h02
